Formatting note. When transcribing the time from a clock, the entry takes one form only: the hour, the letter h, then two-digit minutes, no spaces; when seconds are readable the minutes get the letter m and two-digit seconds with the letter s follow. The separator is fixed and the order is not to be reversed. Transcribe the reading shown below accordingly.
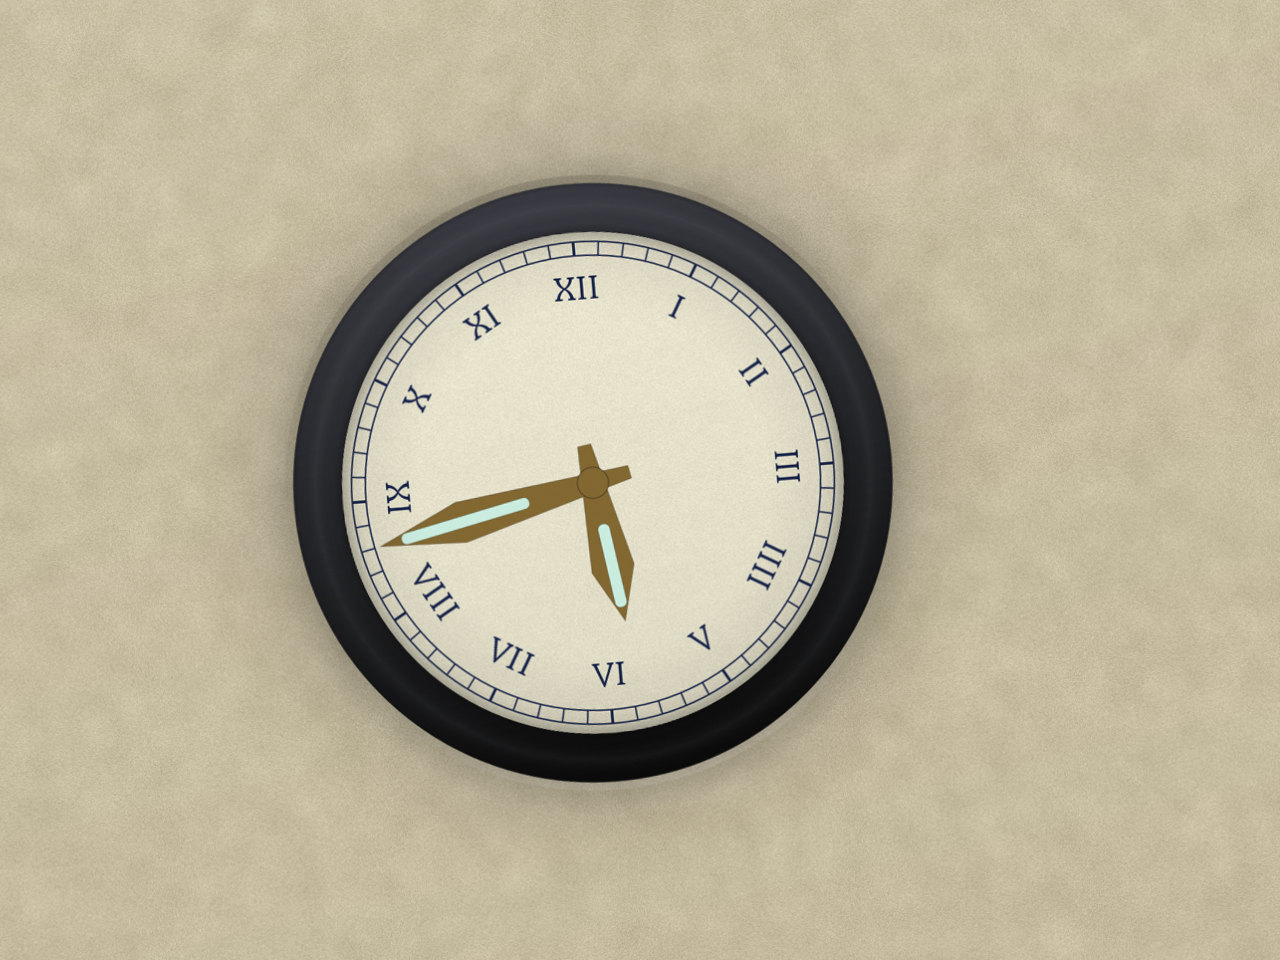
5h43
